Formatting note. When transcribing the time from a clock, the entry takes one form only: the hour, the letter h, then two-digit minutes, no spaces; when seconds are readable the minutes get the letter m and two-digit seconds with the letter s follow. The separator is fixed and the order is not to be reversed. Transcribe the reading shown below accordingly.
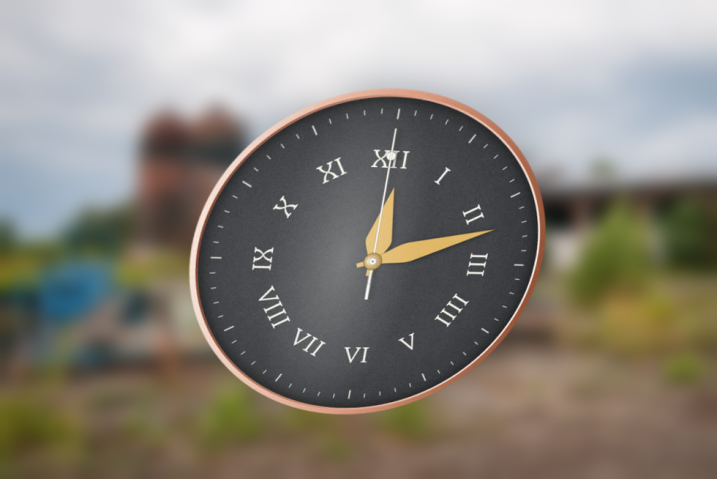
12h12m00s
